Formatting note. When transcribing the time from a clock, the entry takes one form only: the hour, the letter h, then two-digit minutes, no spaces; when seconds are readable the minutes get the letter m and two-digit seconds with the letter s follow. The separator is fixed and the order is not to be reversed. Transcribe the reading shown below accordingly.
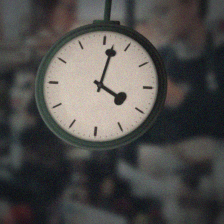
4h02
